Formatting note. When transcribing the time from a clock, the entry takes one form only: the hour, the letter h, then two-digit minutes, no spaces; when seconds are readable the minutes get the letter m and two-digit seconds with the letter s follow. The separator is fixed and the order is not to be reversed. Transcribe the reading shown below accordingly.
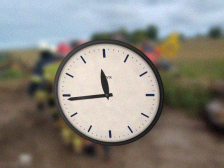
11h44
